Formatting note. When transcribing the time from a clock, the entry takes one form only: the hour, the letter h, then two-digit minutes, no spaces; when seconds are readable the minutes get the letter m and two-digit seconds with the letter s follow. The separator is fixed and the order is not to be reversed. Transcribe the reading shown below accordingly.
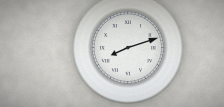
8h12
